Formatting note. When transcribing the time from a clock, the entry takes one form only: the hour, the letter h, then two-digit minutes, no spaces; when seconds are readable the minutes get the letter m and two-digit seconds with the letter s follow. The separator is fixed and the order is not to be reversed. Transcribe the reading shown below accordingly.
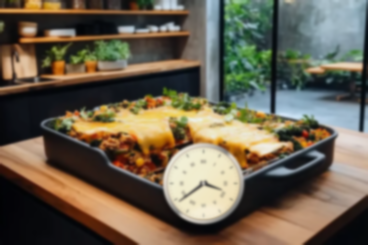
3h39
